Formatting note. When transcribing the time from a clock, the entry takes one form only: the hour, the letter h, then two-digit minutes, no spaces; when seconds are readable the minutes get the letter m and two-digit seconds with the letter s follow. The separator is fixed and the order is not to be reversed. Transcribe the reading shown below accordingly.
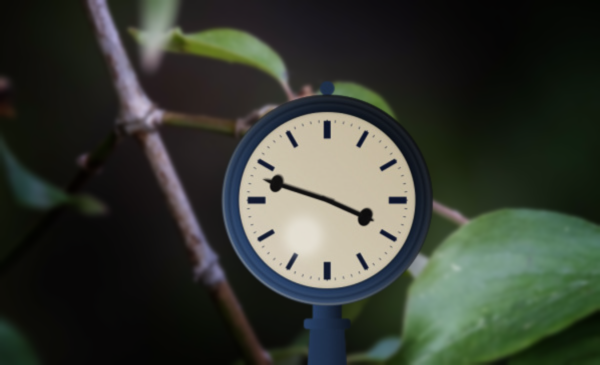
3h48
